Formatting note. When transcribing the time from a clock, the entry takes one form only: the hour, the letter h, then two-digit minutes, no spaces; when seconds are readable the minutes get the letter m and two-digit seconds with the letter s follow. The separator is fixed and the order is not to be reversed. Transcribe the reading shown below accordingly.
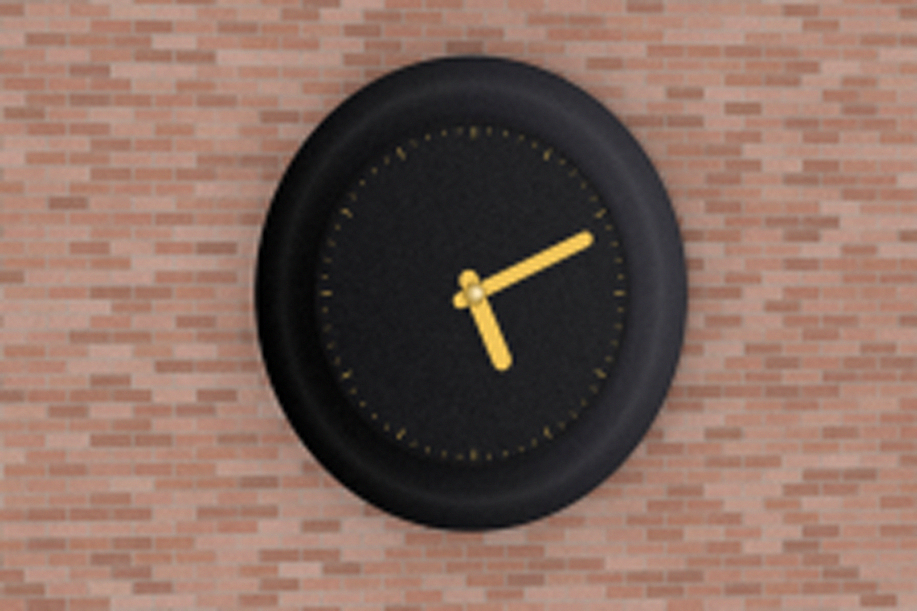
5h11
